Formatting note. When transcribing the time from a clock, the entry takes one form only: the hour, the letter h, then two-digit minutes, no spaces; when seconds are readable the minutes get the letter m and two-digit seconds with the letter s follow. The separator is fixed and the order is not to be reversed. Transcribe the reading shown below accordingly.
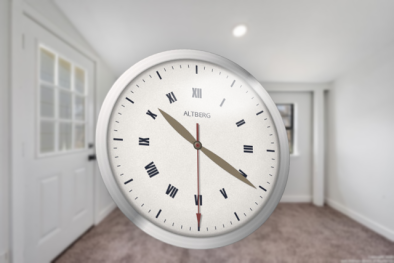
10h20m30s
